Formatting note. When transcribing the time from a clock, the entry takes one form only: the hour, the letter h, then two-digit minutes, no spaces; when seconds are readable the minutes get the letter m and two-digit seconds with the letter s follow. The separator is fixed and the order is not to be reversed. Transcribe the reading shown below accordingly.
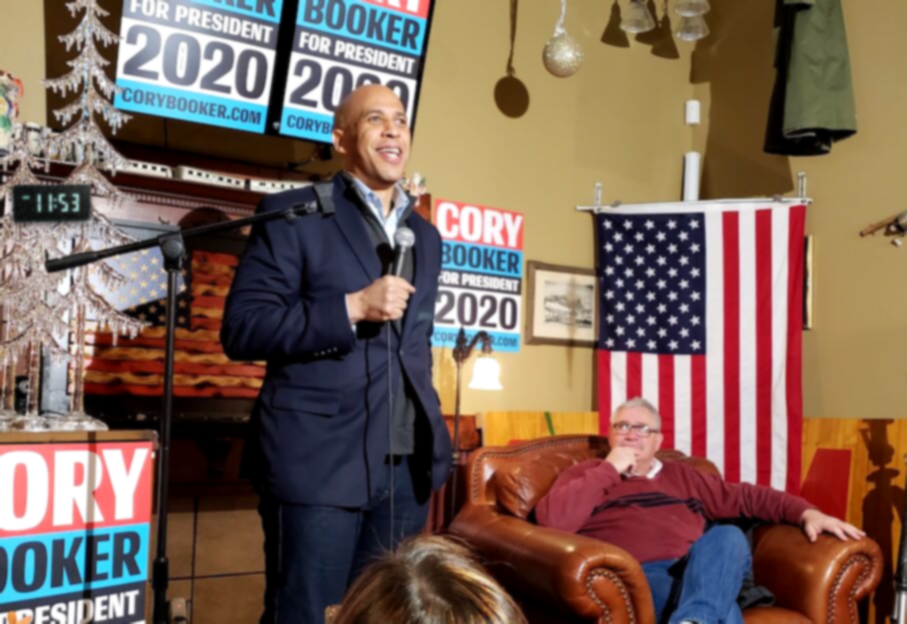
11h53
